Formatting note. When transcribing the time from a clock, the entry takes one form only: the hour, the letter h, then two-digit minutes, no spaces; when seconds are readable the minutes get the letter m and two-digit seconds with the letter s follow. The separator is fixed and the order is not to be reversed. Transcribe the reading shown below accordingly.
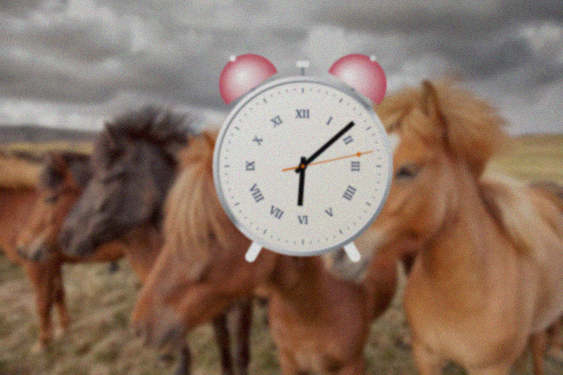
6h08m13s
